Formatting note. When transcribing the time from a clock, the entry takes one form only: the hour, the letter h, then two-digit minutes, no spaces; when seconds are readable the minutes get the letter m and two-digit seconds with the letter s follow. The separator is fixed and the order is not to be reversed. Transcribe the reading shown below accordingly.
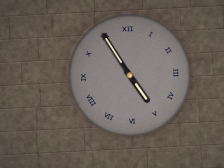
4h55
